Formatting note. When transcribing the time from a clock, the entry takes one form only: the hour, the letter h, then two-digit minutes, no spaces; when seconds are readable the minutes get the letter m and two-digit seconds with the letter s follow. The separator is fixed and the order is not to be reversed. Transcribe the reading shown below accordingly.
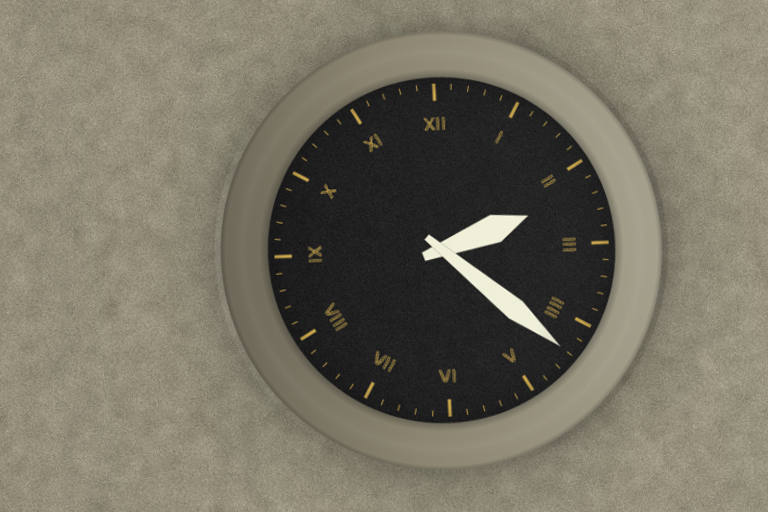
2h22
